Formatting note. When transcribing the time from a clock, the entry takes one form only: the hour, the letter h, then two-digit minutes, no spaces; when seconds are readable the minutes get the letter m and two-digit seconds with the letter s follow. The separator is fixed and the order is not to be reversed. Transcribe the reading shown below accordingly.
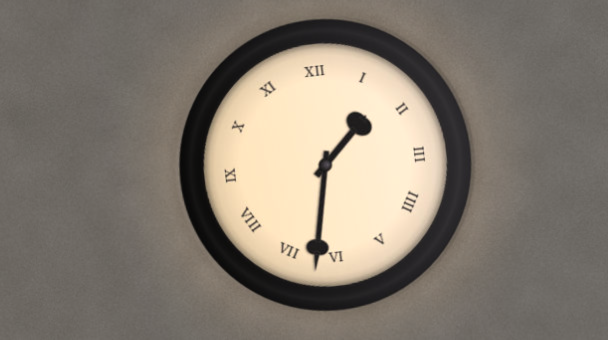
1h32
